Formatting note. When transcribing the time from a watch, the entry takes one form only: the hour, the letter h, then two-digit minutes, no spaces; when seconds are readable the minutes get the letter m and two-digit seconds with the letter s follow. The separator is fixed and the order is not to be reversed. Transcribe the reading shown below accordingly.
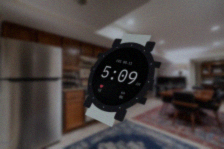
5h09
